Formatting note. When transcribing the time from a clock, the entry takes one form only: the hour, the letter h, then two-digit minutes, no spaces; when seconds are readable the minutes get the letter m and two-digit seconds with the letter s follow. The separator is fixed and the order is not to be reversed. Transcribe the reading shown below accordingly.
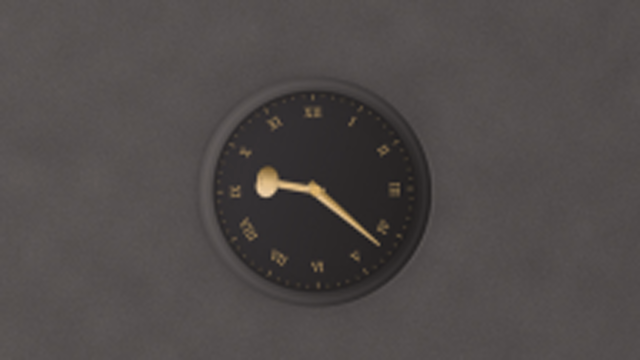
9h22
